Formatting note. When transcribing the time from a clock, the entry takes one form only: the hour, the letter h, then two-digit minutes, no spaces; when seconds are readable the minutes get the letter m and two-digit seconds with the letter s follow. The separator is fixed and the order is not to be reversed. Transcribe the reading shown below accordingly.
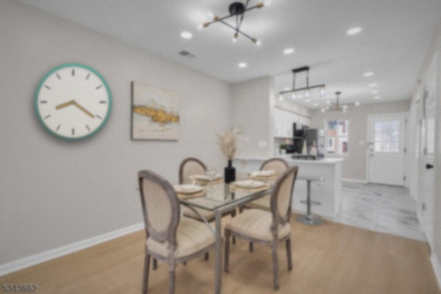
8h21
